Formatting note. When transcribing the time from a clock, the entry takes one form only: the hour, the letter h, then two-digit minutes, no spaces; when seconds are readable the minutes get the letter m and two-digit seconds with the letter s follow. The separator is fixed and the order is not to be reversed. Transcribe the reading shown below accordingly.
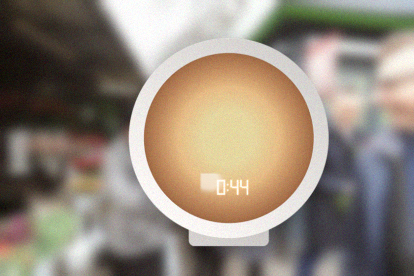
0h44
